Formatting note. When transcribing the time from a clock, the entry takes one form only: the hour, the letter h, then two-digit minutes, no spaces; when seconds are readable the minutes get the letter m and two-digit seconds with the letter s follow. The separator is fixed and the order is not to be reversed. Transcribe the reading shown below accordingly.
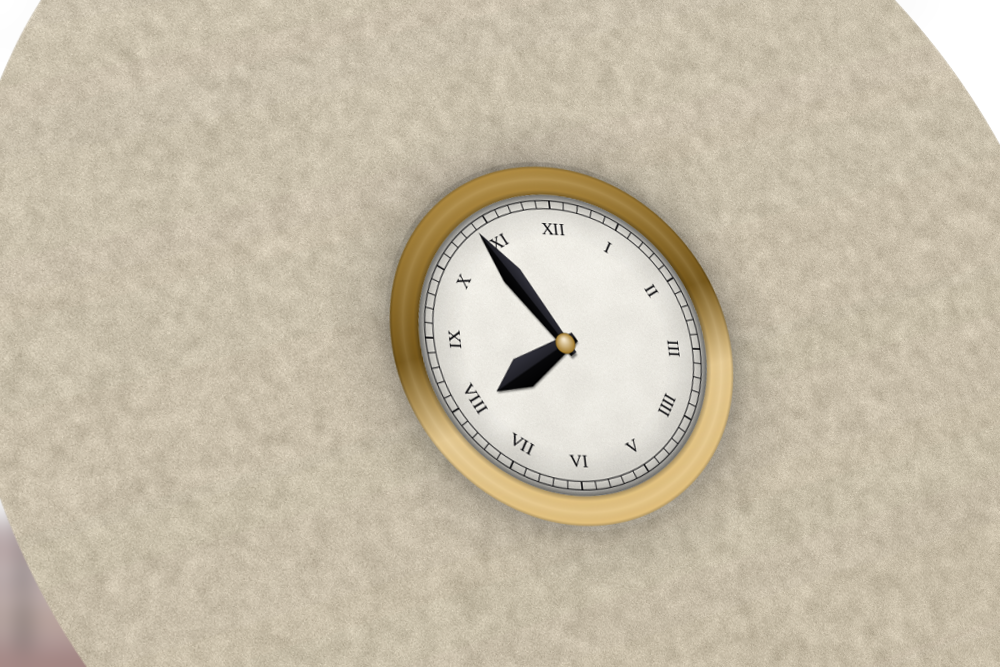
7h54
